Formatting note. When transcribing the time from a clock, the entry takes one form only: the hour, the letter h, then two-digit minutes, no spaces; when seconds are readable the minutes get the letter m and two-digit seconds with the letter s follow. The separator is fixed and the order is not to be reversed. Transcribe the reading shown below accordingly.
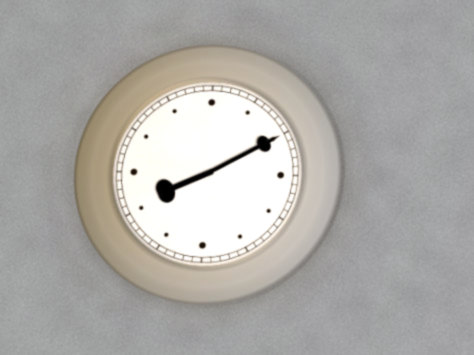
8h10
